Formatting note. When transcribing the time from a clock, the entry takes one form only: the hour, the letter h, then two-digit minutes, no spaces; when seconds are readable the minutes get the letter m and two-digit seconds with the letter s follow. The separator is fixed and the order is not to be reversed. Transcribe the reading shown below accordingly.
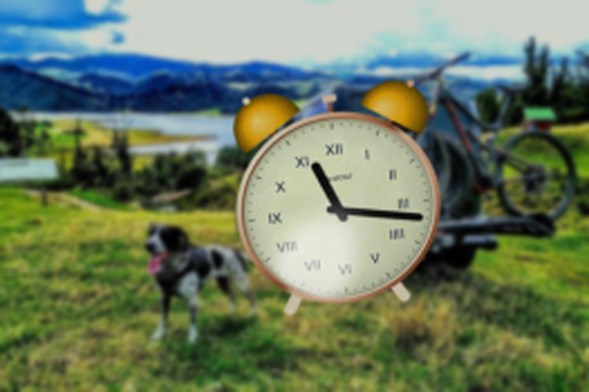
11h17
